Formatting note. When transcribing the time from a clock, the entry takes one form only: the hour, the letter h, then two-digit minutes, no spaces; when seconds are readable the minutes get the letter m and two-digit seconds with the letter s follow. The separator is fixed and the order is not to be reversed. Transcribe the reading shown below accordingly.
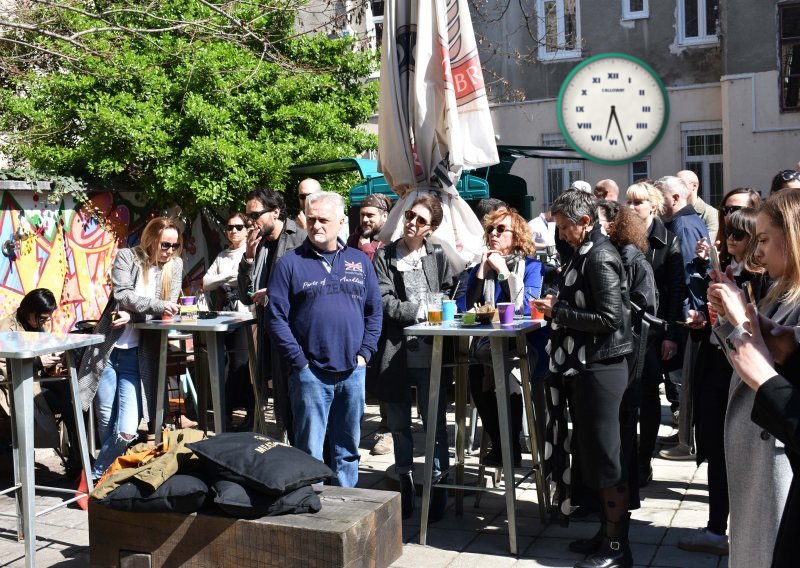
6h27
